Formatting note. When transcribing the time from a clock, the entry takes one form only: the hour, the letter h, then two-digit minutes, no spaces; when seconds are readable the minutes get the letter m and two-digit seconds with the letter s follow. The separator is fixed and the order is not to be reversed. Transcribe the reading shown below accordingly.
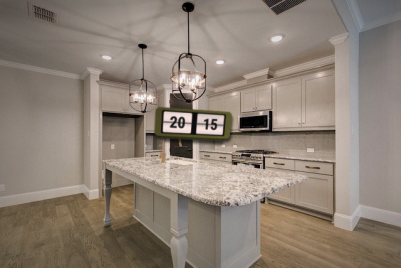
20h15
